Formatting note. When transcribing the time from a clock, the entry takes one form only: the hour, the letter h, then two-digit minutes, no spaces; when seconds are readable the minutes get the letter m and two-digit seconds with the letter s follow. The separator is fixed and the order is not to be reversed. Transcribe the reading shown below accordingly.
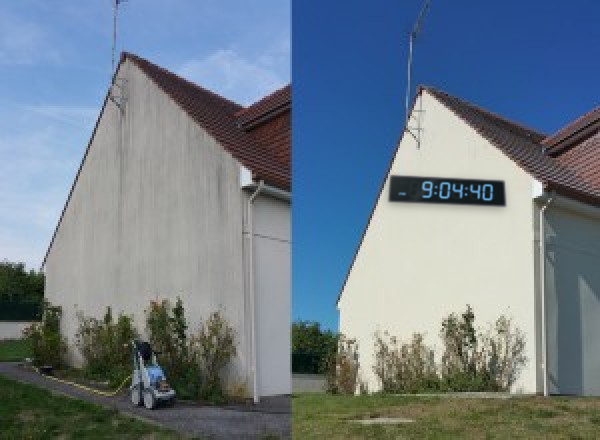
9h04m40s
